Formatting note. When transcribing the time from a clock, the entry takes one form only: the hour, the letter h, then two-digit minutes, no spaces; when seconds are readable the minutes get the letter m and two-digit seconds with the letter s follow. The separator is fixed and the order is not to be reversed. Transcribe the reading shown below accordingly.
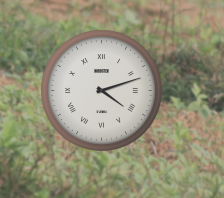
4h12
